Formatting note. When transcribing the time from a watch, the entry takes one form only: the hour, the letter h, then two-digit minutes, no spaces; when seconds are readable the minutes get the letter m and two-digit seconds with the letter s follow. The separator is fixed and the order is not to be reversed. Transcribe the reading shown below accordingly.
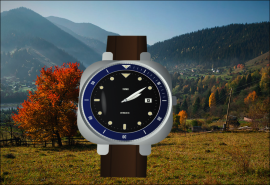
2h09
